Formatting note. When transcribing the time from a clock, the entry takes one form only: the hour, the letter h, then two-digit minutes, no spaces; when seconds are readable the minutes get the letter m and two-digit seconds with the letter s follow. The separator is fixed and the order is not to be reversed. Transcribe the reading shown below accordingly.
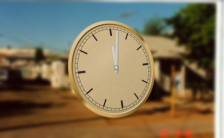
12h02
